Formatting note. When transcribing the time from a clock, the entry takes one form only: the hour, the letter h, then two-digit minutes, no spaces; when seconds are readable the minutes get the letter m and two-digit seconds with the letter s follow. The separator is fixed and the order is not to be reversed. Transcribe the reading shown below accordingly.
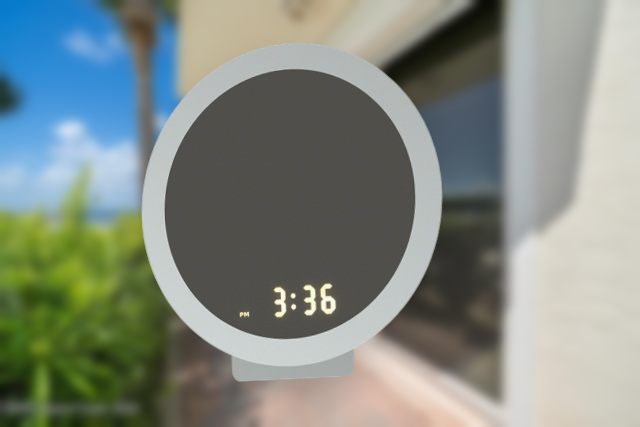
3h36
